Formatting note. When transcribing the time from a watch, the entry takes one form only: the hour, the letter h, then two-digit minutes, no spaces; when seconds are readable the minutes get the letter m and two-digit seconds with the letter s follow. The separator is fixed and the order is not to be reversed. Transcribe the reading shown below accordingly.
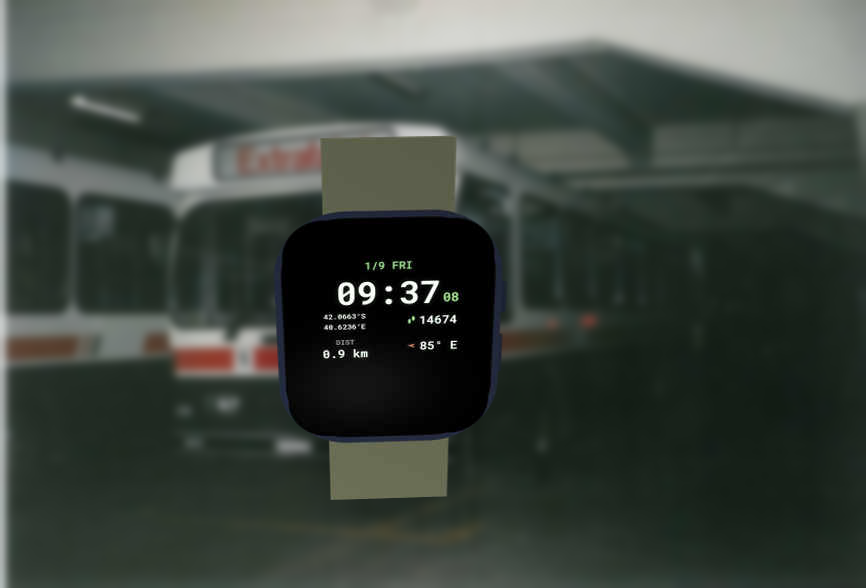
9h37m08s
